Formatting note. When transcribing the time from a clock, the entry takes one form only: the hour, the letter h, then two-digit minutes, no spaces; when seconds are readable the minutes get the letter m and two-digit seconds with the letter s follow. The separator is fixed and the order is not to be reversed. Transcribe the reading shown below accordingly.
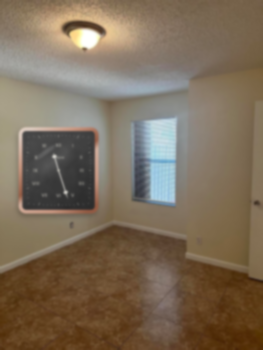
11h27
